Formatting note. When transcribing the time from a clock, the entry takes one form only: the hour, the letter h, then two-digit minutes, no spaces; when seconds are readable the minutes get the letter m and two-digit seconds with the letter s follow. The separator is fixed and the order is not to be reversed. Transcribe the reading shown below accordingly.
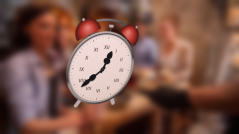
12h38
